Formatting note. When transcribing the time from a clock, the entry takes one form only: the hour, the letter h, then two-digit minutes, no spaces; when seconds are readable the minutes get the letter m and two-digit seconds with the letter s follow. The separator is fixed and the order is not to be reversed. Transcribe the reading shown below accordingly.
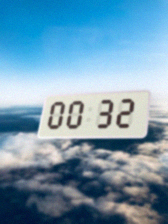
0h32
